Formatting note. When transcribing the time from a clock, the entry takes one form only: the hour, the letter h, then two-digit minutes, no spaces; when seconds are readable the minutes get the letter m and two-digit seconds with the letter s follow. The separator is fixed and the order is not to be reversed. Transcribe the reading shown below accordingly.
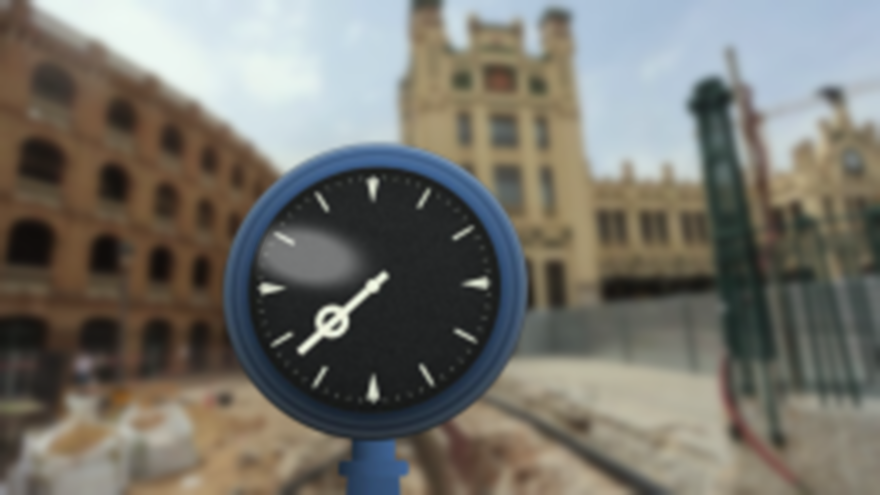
7h38
